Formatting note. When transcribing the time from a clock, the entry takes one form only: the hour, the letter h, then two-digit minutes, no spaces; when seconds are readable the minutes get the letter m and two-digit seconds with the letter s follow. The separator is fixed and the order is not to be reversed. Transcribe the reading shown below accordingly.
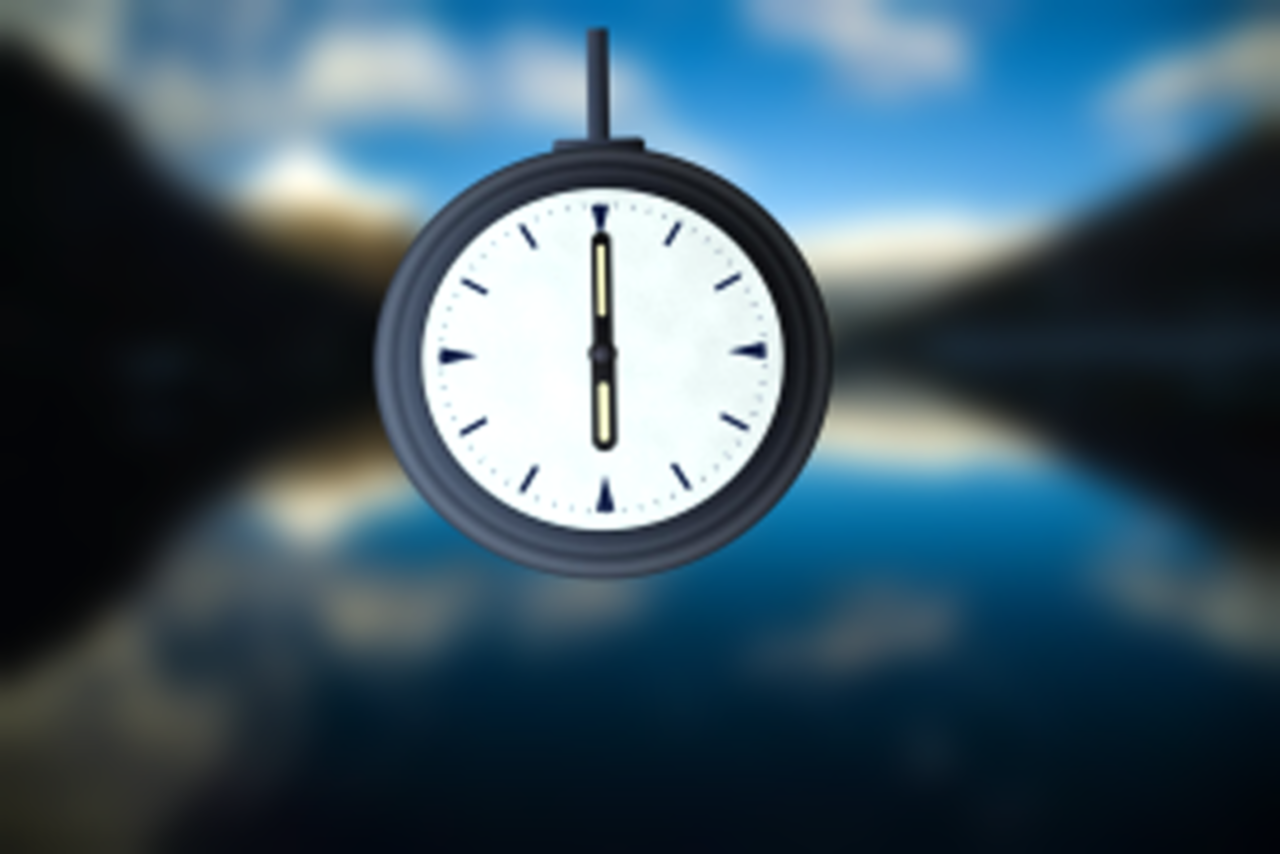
6h00
